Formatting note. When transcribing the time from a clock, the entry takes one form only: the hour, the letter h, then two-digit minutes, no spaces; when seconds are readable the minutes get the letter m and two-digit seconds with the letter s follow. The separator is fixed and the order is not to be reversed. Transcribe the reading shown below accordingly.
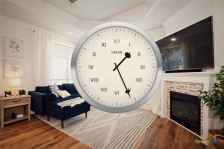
1h26
